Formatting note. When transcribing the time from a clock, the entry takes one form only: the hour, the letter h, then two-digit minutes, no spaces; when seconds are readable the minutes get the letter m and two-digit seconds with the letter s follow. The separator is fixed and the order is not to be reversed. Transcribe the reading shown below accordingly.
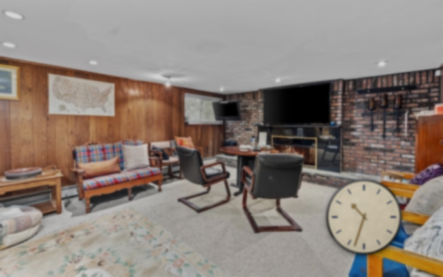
10h33
